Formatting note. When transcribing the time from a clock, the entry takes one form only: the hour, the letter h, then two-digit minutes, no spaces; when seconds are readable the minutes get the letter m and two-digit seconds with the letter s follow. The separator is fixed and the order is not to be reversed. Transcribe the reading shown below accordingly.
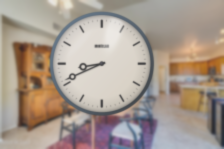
8h41
